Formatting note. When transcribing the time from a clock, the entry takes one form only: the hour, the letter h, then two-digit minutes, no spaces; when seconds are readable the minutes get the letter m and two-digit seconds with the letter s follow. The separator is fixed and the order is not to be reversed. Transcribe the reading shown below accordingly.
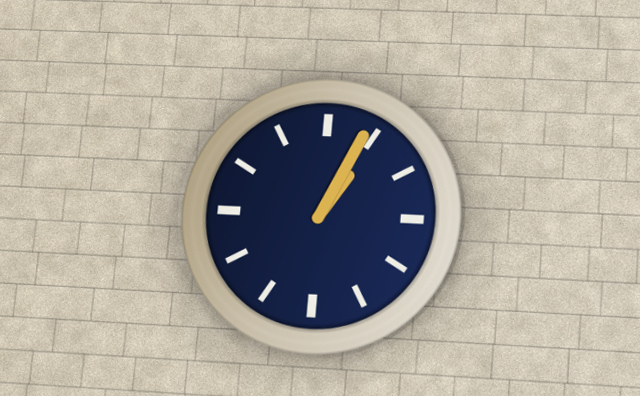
1h04
